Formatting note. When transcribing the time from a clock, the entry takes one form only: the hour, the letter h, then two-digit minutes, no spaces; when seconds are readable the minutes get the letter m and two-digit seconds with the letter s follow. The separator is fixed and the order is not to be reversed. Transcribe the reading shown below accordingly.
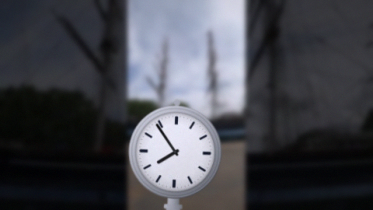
7h54
